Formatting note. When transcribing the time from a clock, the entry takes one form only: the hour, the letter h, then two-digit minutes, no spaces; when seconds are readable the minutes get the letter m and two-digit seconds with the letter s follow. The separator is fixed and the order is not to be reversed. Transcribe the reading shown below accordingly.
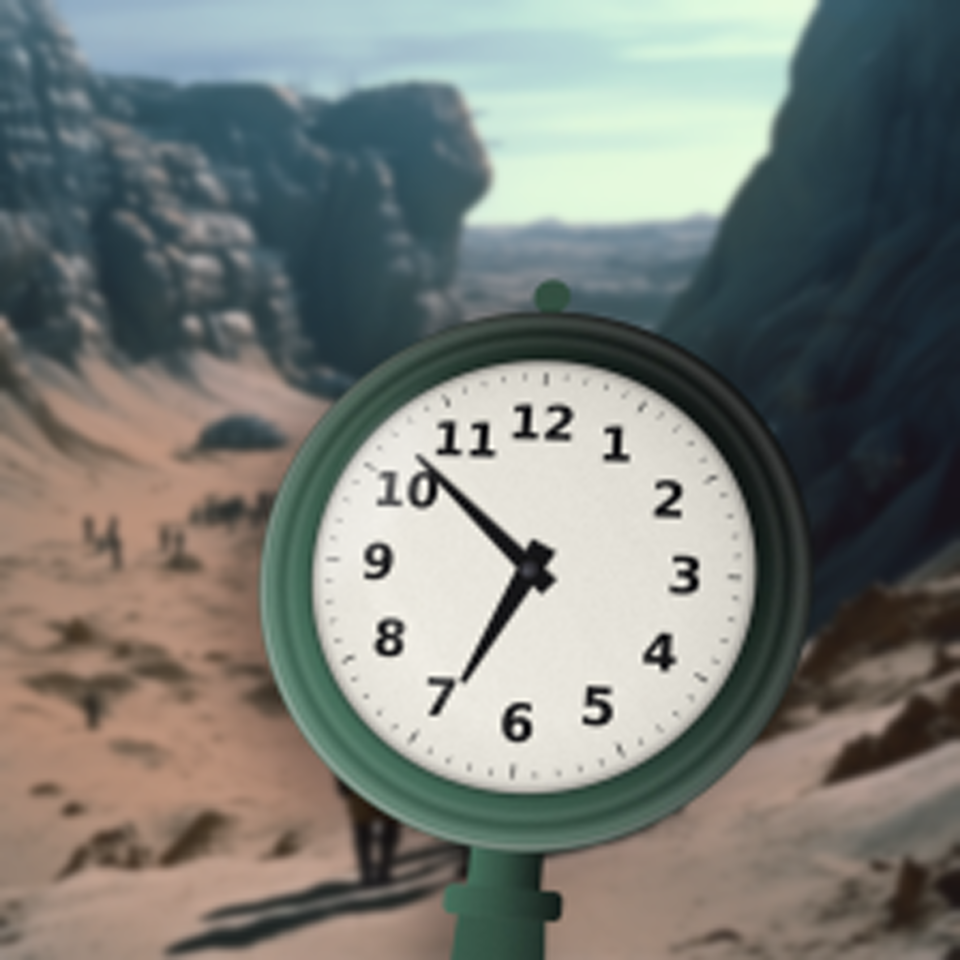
6h52
